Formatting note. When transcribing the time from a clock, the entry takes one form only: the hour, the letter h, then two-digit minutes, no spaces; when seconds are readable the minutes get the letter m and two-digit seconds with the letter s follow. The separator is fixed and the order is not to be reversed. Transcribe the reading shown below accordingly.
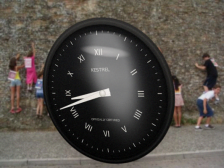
8h42
